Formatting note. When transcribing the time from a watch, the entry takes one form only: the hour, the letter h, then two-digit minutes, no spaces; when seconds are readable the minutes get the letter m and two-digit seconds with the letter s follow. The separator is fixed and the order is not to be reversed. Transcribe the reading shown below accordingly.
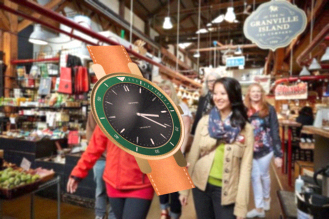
3h21
